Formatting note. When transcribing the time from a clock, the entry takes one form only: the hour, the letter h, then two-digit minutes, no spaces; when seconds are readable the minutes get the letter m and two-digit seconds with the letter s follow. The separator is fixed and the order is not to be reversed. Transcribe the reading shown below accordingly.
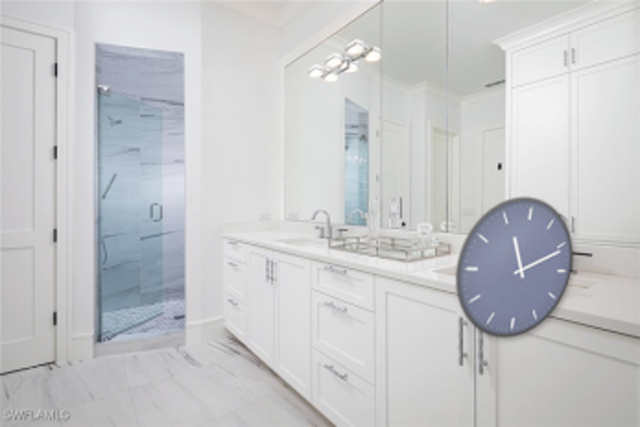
11h11
